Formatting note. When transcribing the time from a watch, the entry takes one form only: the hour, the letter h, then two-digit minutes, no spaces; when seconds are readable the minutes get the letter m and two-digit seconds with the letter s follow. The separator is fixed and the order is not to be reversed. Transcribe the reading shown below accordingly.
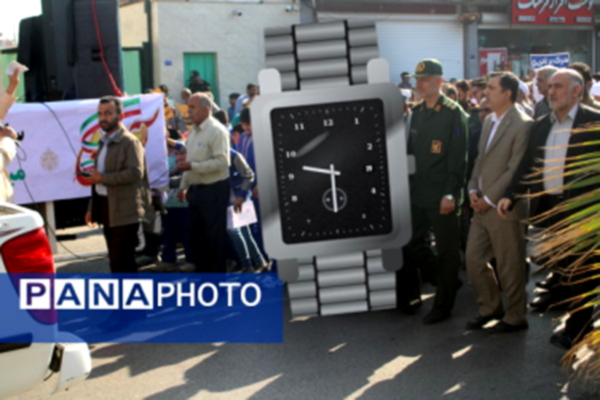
9h30
